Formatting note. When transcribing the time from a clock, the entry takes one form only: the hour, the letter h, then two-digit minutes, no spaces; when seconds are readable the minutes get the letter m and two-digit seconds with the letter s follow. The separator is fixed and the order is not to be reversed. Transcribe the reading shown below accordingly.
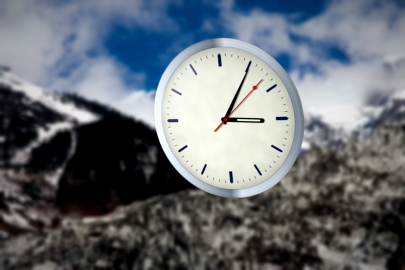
3h05m08s
